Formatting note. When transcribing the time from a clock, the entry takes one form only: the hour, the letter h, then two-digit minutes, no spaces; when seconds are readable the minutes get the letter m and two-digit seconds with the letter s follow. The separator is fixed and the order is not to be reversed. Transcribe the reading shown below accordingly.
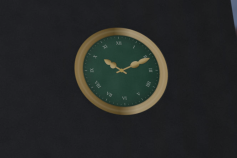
10h11
